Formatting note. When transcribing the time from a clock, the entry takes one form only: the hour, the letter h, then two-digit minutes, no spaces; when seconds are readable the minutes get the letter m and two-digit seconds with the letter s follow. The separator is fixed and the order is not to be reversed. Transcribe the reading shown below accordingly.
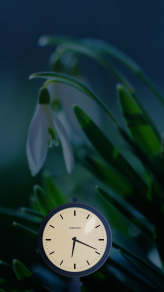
6h19
